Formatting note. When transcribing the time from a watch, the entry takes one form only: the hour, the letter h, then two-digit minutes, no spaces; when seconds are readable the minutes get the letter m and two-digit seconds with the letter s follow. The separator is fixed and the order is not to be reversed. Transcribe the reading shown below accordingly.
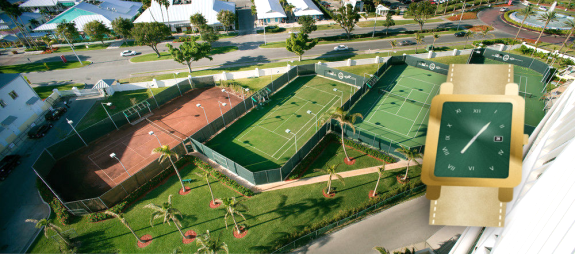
7h06
